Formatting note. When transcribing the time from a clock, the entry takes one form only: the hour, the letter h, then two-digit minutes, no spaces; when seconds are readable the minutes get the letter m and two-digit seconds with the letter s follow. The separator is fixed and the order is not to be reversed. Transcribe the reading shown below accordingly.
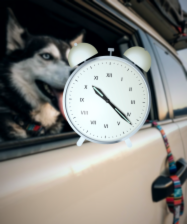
10h22
